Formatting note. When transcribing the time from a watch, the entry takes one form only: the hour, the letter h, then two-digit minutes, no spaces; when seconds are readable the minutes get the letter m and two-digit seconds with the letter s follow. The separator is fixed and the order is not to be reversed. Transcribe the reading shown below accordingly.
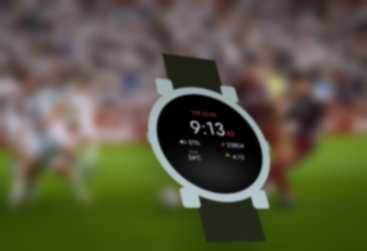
9h13
